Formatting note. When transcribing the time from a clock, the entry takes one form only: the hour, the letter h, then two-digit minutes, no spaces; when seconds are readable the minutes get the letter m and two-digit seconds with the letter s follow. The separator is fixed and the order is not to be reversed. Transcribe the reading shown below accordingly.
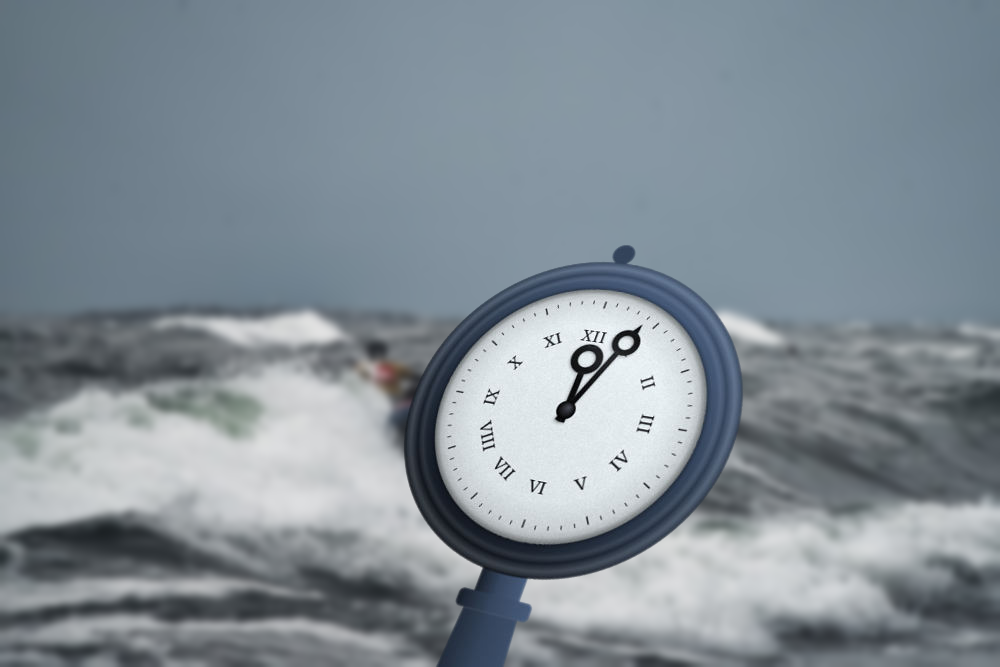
12h04
